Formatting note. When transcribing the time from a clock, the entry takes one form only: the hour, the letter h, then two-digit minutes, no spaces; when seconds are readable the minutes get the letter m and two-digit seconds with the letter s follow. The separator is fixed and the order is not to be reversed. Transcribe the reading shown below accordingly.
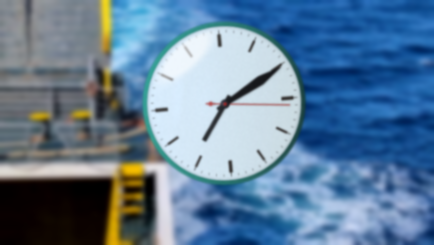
7h10m16s
